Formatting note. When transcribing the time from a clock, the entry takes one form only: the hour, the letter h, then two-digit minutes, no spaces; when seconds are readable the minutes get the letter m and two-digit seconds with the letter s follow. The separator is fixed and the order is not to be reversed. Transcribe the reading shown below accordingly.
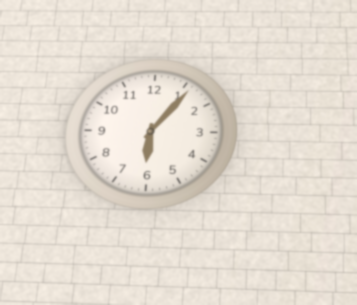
6h06
